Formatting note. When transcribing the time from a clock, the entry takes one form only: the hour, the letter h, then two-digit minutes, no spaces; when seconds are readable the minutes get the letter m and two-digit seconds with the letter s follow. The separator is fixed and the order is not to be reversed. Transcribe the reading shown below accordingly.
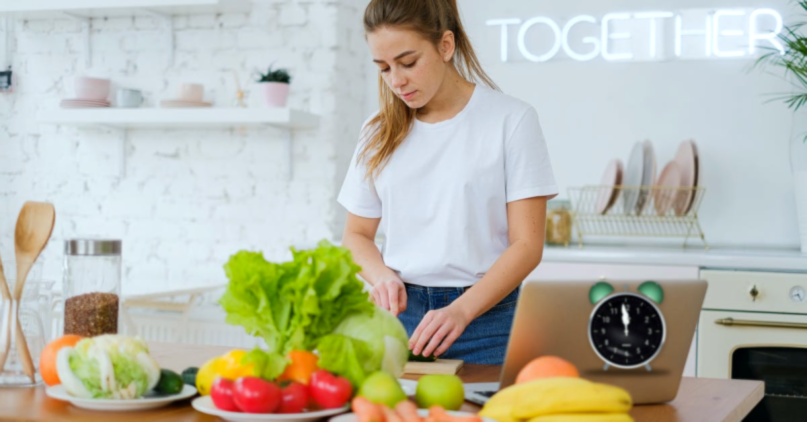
11h59
